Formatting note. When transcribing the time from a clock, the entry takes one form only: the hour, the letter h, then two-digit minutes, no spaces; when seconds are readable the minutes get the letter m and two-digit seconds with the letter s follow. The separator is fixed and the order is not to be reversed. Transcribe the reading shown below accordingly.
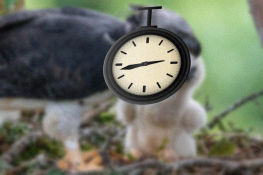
2h43
